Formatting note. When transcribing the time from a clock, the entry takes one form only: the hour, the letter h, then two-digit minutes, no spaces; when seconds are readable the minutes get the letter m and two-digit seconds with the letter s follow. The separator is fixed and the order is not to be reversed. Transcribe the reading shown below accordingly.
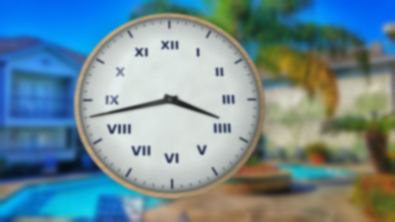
3h43
